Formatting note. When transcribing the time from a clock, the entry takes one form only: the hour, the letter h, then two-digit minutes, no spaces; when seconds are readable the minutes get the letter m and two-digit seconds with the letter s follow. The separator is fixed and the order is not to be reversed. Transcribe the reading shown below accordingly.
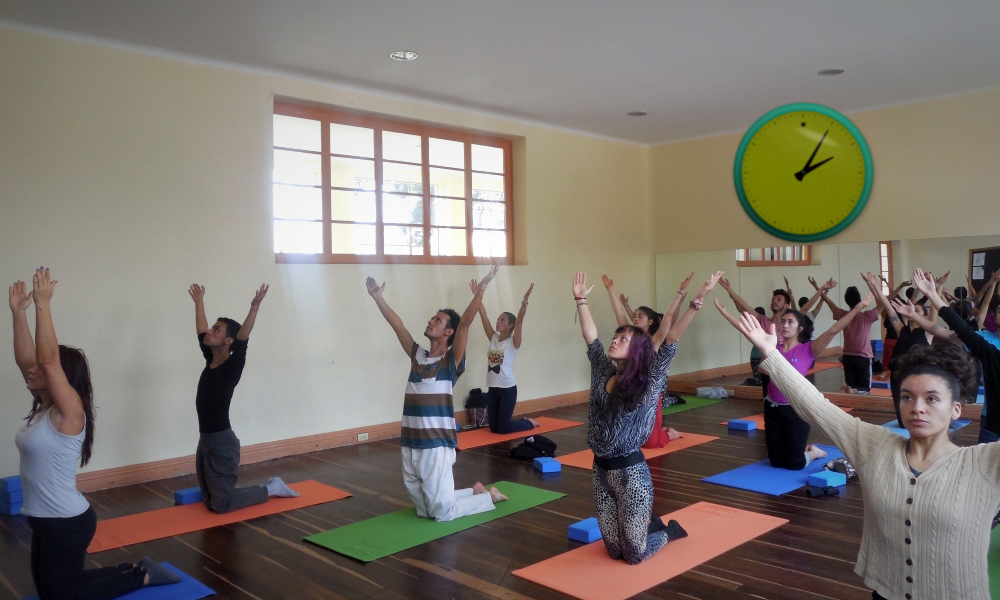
2h05
